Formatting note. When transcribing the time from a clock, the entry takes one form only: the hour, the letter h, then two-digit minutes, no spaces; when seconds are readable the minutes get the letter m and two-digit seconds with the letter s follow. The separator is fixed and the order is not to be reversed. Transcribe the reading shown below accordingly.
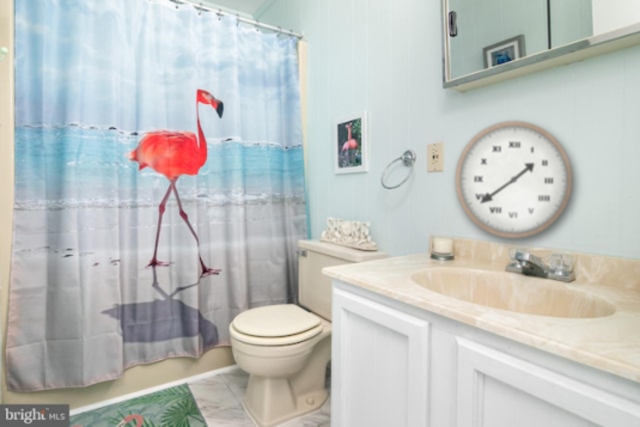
1h39
